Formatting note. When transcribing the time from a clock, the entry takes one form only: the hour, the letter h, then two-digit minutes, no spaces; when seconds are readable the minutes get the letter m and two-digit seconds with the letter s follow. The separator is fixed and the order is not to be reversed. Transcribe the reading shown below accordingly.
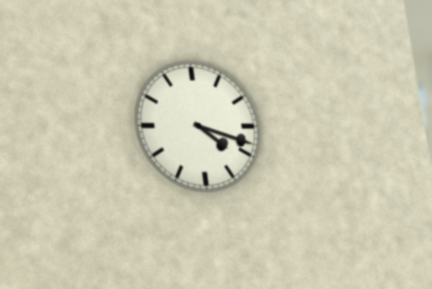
4h18
